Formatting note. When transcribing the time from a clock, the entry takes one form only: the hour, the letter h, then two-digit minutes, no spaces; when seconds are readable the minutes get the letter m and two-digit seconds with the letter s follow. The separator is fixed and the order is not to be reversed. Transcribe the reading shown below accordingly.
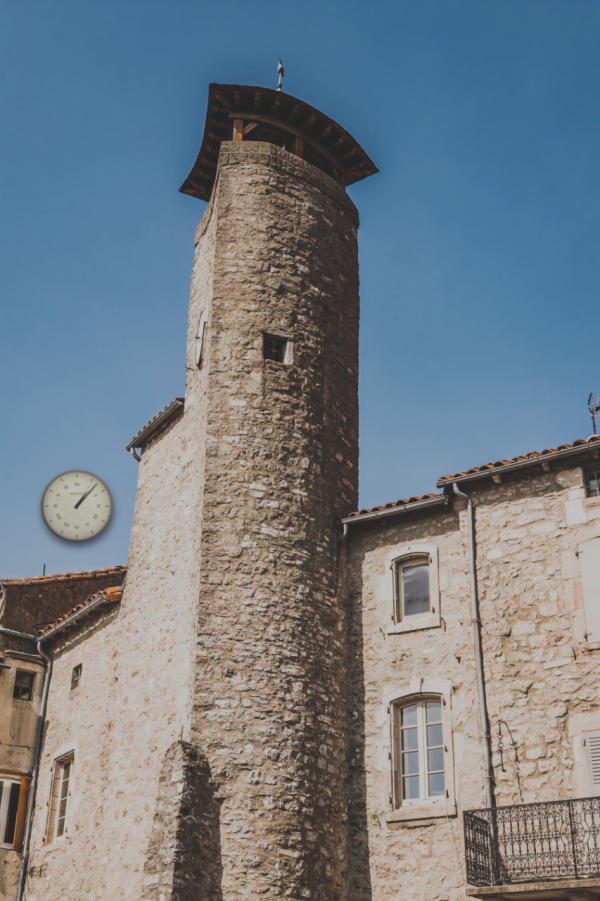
1h07
